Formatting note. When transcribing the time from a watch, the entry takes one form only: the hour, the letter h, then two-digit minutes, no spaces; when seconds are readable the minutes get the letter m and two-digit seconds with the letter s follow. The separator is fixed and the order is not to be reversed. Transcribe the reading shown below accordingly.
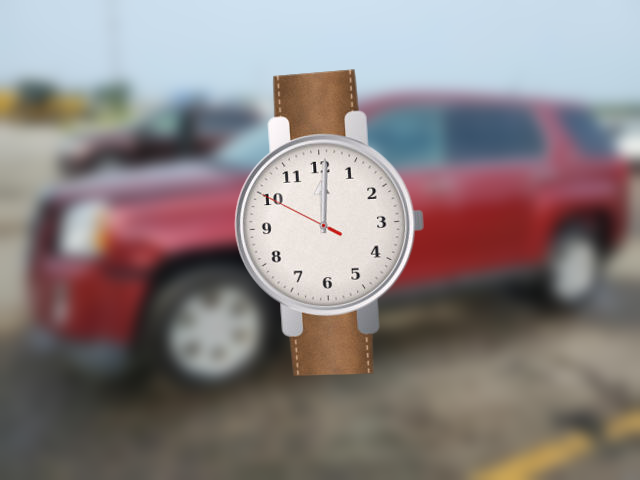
12h00m50s
